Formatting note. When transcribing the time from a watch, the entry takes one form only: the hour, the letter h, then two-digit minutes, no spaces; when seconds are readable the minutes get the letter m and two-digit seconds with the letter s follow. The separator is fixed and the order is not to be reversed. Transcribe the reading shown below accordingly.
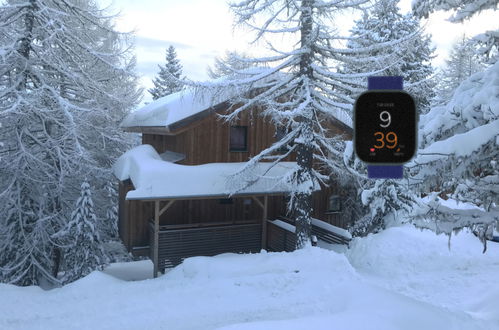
9h39
